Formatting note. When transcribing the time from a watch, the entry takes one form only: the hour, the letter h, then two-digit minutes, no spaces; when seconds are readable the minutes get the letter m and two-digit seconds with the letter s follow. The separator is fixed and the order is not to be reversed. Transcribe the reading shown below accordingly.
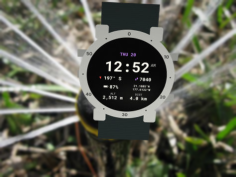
12h52
